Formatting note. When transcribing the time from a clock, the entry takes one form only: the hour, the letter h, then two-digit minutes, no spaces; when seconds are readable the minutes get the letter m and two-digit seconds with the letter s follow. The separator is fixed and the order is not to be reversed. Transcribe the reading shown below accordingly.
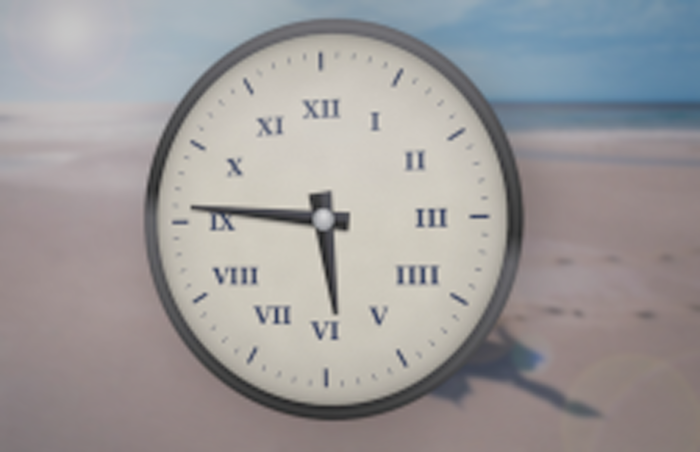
5h46
